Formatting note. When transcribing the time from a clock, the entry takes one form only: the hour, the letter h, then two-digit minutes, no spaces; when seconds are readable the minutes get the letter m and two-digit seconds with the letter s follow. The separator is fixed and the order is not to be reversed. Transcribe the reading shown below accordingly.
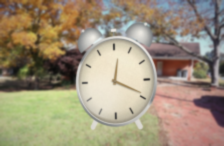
12h19
